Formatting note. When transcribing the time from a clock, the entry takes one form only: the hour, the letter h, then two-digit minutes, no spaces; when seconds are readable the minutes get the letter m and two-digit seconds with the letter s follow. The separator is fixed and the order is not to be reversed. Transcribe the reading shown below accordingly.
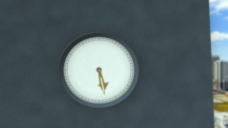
5h28
